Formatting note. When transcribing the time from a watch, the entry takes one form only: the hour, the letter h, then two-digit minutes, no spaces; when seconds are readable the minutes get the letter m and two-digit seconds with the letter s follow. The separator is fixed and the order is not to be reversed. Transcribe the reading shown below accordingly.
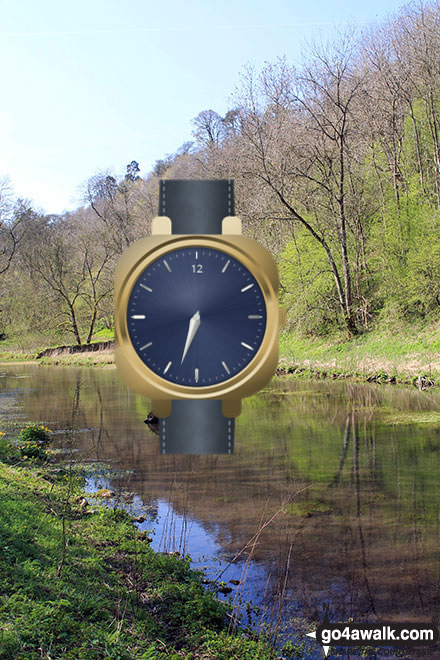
6h33
